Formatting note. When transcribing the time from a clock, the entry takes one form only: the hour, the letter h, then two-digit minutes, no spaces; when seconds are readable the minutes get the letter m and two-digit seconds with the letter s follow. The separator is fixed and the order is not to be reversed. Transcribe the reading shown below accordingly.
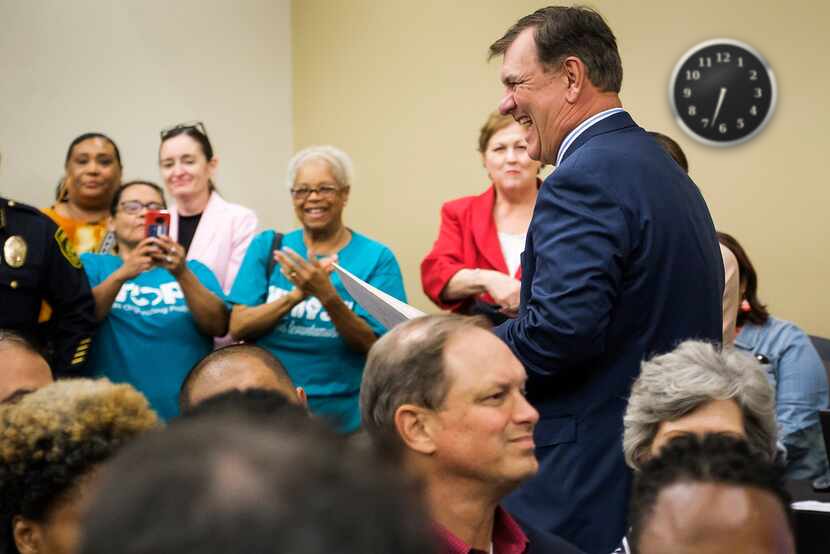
6h33
